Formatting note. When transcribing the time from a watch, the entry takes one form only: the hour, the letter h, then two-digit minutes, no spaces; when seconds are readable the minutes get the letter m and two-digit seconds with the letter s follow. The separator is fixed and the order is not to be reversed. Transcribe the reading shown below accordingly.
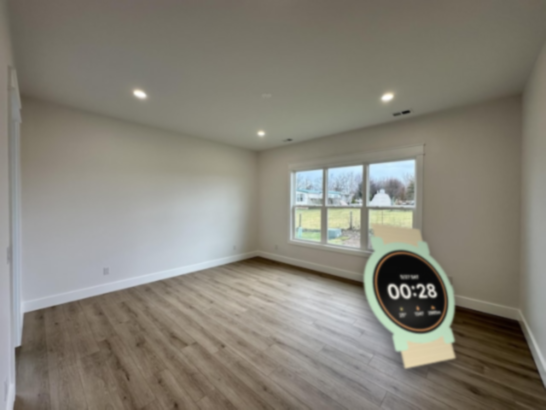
0h28
